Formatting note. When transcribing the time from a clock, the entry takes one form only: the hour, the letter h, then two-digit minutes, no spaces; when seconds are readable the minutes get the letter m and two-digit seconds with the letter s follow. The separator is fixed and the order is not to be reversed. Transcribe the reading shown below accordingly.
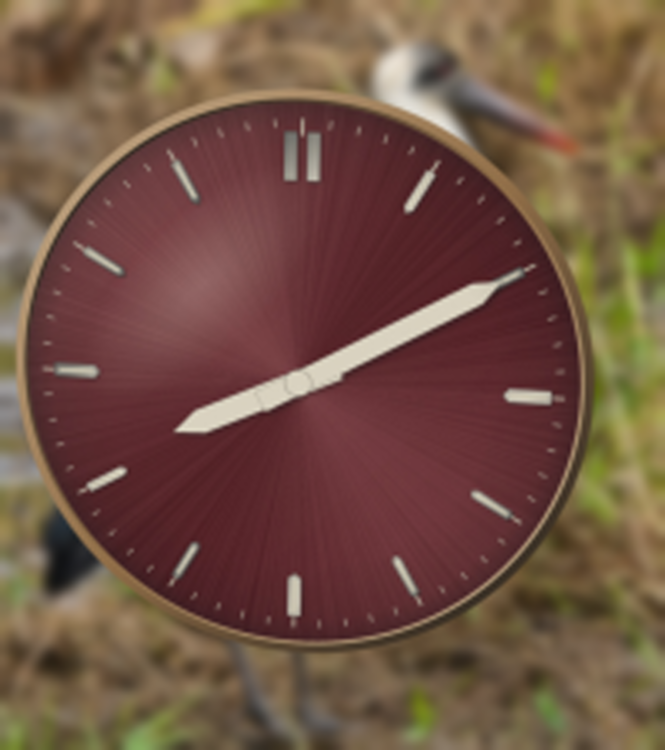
8h10
